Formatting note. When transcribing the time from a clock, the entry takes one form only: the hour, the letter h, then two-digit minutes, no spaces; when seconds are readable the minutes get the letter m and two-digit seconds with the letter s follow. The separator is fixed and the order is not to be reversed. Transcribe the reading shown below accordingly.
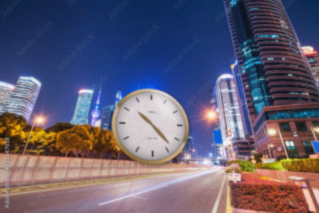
10h23
